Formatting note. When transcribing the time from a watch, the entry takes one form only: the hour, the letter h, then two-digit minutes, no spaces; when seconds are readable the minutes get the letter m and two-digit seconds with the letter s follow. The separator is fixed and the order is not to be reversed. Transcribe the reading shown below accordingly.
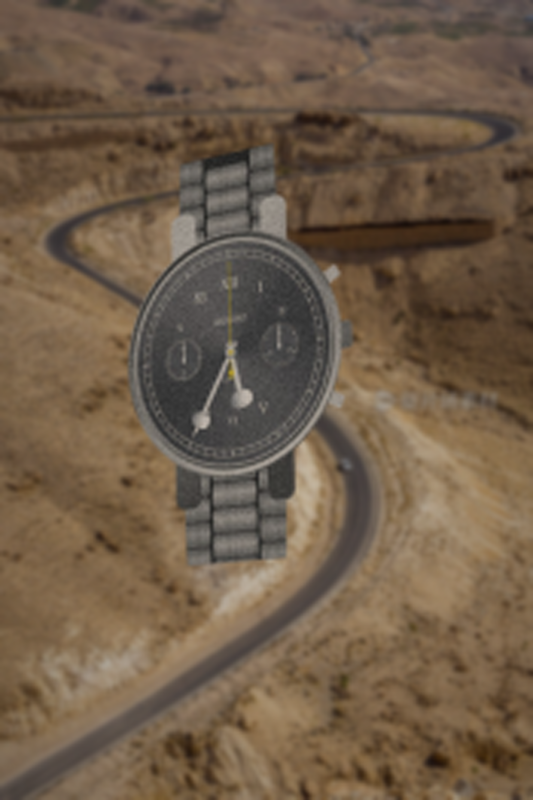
5h35
